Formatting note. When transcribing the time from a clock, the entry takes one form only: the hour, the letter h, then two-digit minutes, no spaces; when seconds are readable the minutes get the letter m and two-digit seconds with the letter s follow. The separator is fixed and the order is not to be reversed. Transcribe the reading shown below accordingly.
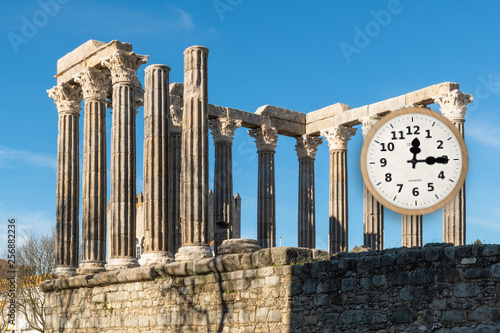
12h15
